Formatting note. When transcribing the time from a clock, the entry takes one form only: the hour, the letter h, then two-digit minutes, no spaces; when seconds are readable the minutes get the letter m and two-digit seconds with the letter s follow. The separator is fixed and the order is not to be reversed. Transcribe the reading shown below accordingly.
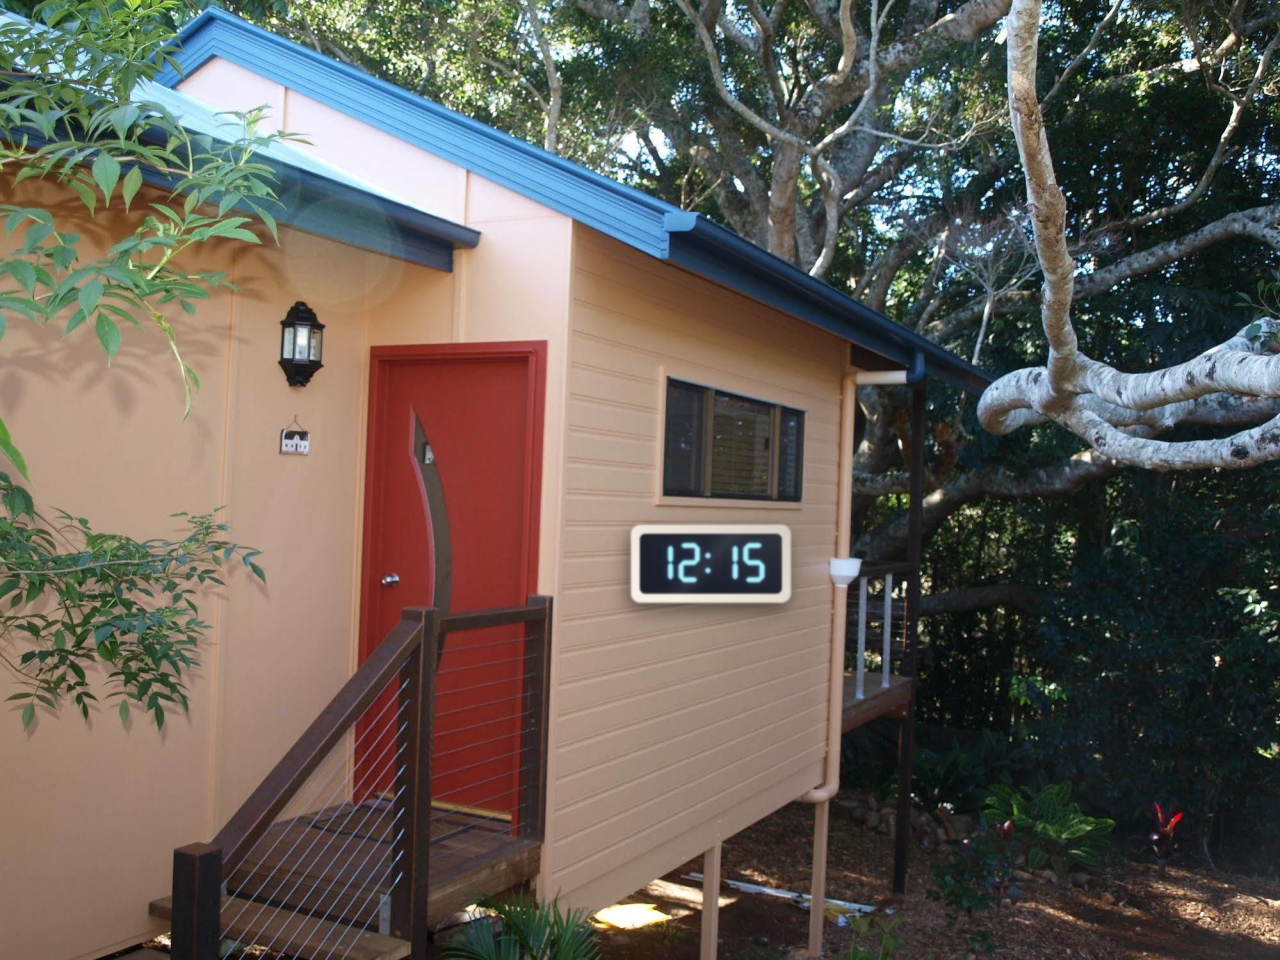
12h15
